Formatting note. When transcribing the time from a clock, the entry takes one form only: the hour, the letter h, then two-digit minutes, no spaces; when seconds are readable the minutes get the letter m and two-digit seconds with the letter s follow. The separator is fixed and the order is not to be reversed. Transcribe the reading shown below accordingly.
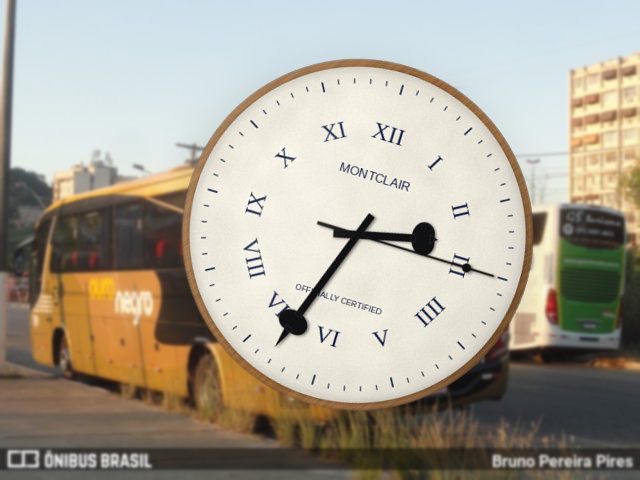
2h33m15s
